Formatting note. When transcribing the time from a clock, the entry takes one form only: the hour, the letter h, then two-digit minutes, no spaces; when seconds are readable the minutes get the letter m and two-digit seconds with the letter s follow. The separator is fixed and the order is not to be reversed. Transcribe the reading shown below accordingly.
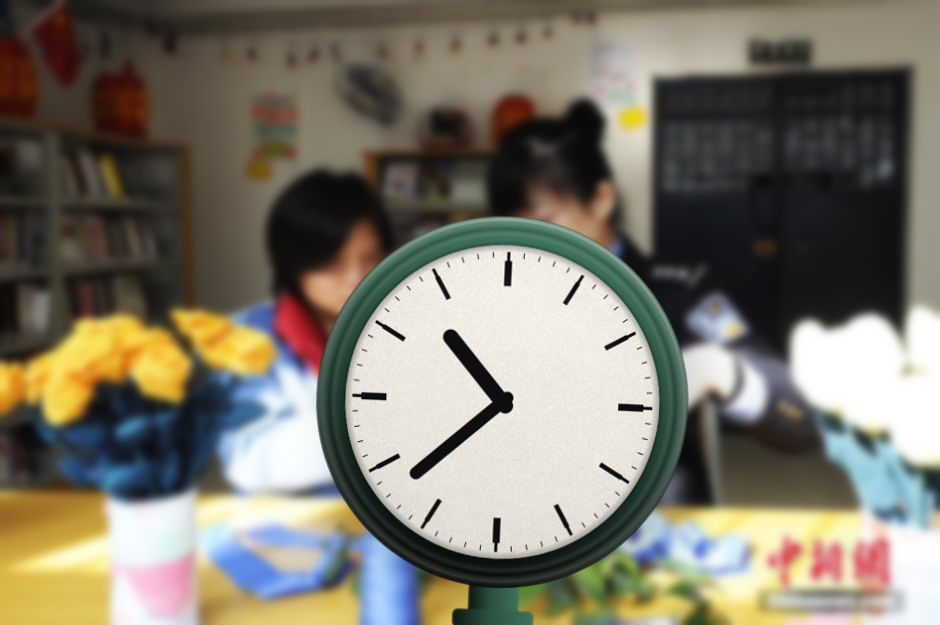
10h38
